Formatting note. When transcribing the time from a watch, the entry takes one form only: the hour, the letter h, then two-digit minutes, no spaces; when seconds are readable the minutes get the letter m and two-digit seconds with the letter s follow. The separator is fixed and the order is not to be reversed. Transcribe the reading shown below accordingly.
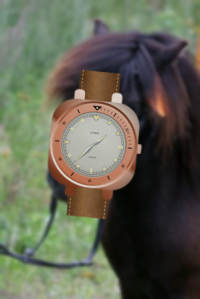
1h37
